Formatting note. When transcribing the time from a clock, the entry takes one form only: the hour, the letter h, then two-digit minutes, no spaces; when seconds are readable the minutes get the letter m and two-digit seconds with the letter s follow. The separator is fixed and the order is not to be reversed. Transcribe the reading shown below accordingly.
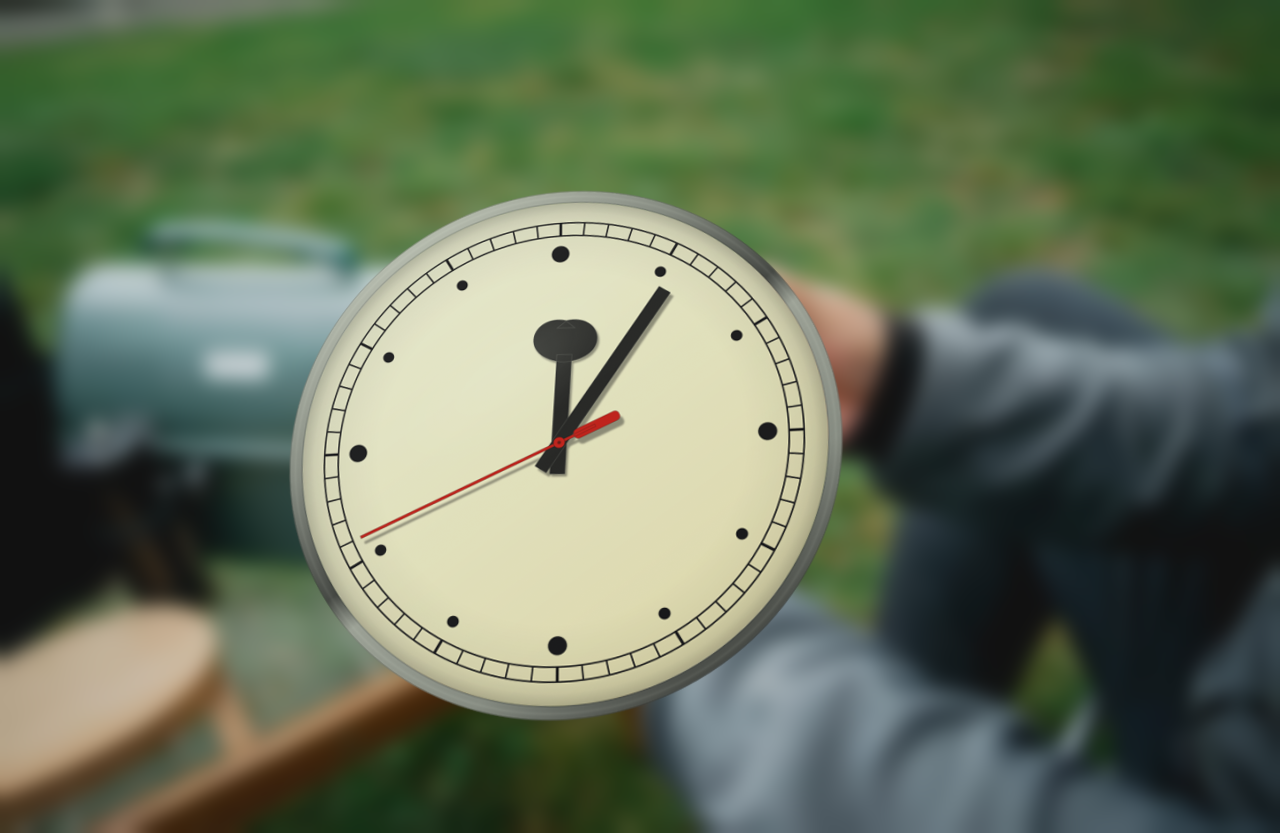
12h05m41s
